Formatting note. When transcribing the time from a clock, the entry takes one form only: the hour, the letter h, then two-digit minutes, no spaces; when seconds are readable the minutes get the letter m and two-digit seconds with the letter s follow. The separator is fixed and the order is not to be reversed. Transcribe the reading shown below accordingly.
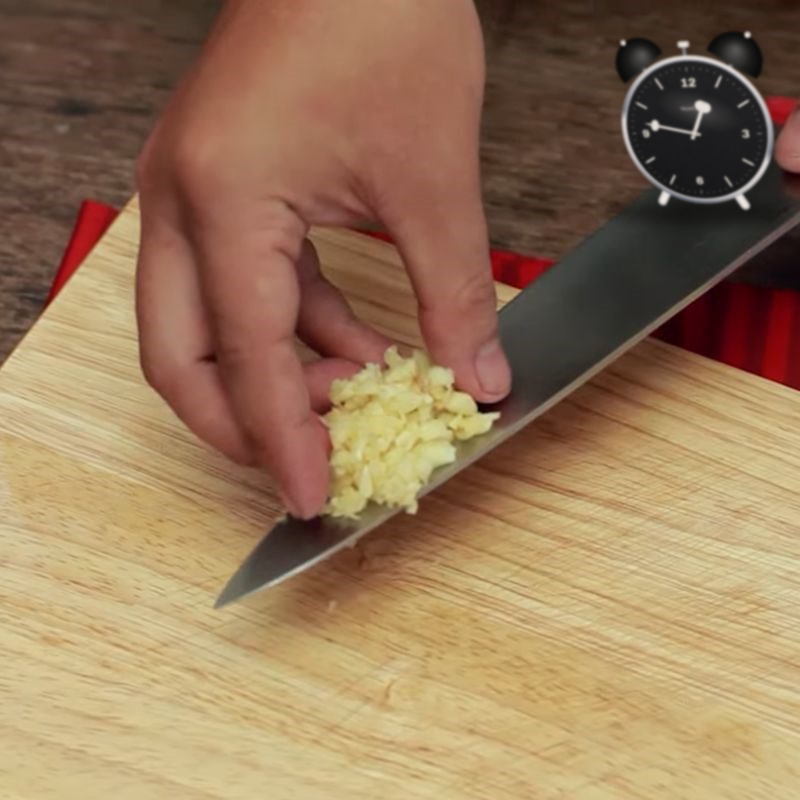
12h47
